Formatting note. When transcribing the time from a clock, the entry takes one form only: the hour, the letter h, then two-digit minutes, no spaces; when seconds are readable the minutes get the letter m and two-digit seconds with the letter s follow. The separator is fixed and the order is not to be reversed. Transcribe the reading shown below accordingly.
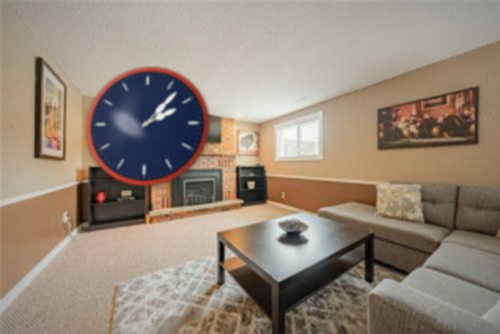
2h07
